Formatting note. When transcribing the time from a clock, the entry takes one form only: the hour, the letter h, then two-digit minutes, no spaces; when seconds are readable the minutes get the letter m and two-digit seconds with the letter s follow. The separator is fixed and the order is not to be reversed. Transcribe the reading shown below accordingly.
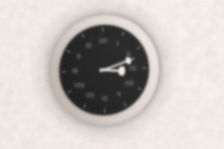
3h12
